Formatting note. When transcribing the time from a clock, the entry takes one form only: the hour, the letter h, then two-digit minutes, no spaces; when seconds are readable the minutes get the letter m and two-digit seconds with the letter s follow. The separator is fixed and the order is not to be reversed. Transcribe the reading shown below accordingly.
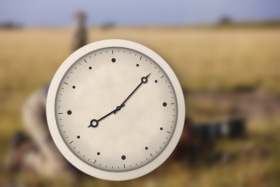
8h08
